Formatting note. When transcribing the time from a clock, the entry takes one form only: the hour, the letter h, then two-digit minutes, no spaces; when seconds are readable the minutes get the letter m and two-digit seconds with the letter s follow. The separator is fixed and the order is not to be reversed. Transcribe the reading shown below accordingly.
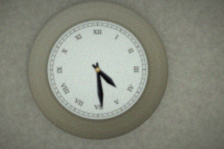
4h29
